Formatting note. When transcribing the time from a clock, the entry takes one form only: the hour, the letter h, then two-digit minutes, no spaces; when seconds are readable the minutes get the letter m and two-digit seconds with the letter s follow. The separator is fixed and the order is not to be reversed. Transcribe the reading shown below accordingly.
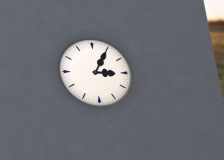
3h05
